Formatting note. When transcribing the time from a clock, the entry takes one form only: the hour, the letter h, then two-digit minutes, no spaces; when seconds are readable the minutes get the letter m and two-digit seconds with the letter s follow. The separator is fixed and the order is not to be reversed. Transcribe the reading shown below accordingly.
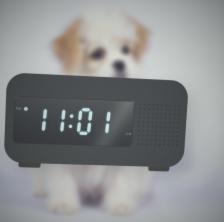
11h01
